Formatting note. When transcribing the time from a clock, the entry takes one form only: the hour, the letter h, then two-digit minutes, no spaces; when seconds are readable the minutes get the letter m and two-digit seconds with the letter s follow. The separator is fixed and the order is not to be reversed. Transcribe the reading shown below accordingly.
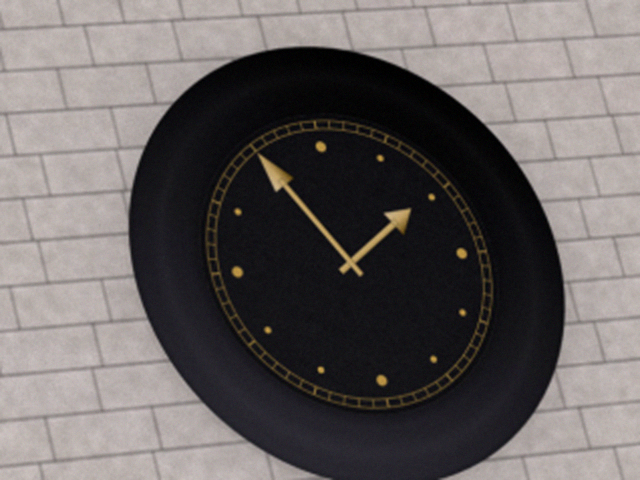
1h55
